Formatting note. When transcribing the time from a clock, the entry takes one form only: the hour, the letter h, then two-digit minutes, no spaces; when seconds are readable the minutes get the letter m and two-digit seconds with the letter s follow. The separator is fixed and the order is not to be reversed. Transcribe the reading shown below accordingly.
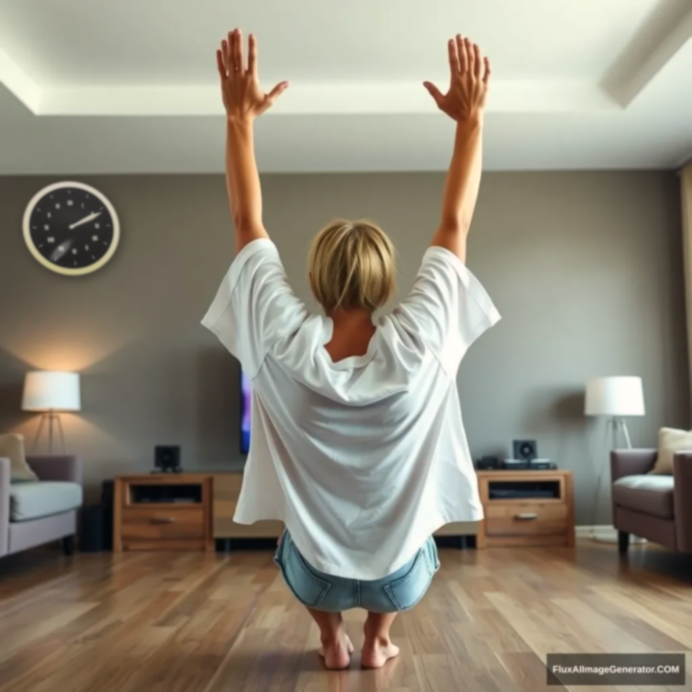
2h11
